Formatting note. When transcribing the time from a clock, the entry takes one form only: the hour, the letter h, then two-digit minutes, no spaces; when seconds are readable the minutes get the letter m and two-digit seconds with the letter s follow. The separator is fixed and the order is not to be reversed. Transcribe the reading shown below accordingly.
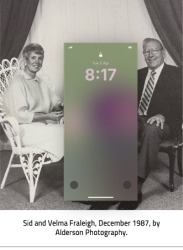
8h17
